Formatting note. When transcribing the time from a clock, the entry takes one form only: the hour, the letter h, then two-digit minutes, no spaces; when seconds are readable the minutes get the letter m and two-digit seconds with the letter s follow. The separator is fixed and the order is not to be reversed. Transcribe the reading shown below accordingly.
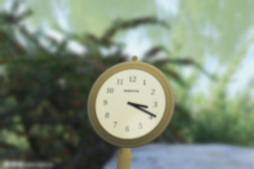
3h19
